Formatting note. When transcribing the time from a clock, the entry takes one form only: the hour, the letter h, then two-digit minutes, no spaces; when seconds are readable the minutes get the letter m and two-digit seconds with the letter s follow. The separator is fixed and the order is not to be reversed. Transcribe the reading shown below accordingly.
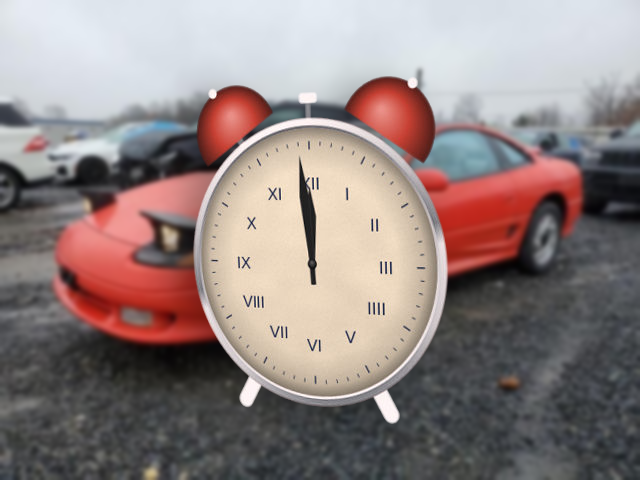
11h59
